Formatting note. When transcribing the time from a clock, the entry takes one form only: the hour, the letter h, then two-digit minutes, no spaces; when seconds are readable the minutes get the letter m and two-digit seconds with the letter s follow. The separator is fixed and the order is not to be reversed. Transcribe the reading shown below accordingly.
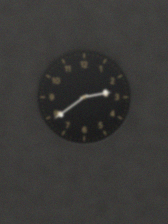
2h39
